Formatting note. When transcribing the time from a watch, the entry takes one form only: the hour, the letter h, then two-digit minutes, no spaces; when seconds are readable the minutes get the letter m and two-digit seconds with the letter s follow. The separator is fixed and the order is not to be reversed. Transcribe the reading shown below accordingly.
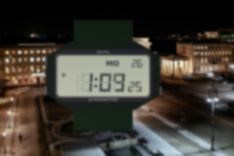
1h09
